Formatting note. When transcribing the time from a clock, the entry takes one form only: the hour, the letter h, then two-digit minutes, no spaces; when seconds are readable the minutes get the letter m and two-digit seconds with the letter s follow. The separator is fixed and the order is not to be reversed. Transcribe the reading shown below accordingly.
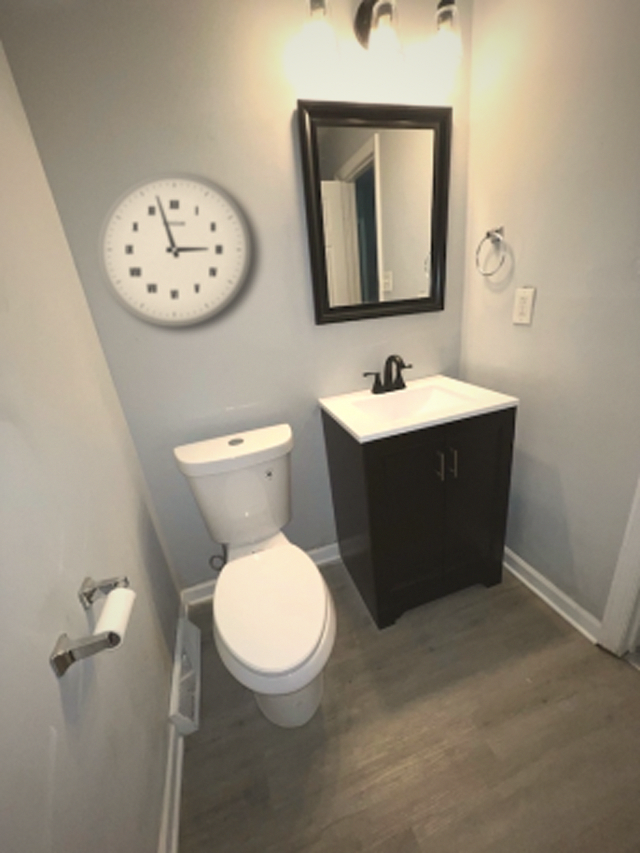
2h57
